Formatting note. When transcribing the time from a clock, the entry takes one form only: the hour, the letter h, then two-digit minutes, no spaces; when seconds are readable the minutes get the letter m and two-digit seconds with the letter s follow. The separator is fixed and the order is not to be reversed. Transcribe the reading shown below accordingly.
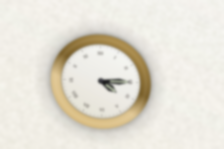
4h15
